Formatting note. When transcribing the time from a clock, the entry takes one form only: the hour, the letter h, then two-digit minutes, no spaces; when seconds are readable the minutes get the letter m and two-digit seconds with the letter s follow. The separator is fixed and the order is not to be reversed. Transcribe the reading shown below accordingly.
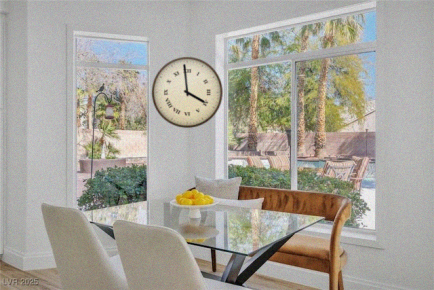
3h59
